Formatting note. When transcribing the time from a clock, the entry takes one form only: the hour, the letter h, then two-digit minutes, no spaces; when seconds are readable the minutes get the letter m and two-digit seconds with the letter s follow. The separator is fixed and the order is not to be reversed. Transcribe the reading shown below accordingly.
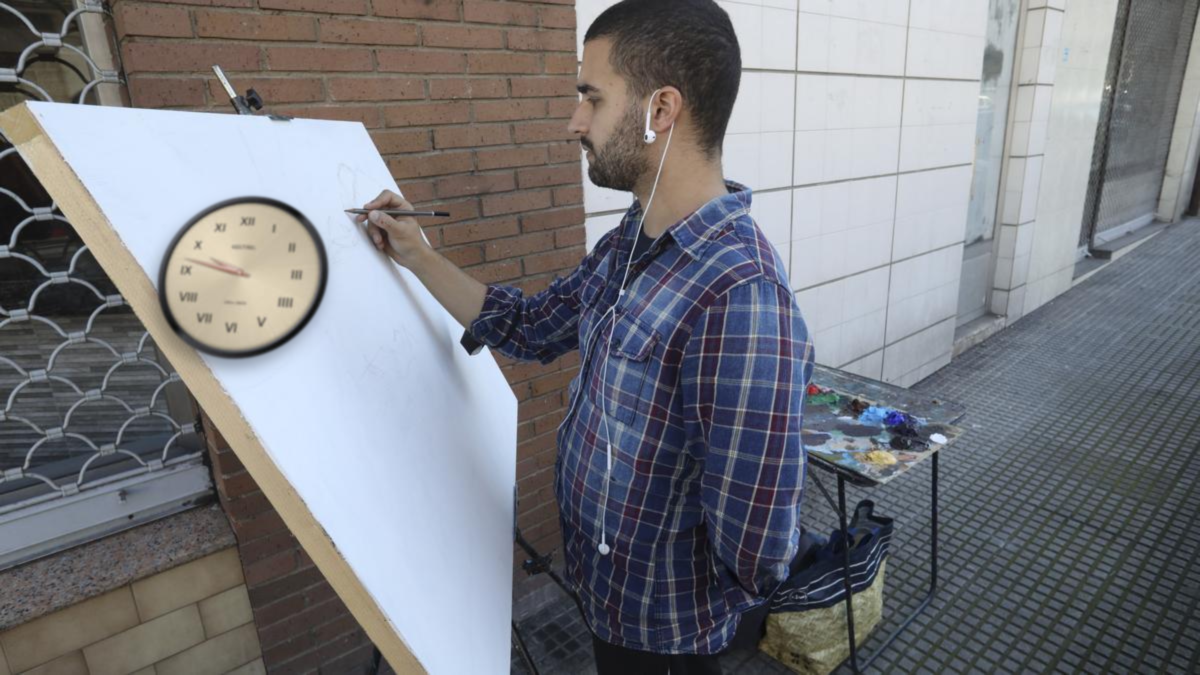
9h47
